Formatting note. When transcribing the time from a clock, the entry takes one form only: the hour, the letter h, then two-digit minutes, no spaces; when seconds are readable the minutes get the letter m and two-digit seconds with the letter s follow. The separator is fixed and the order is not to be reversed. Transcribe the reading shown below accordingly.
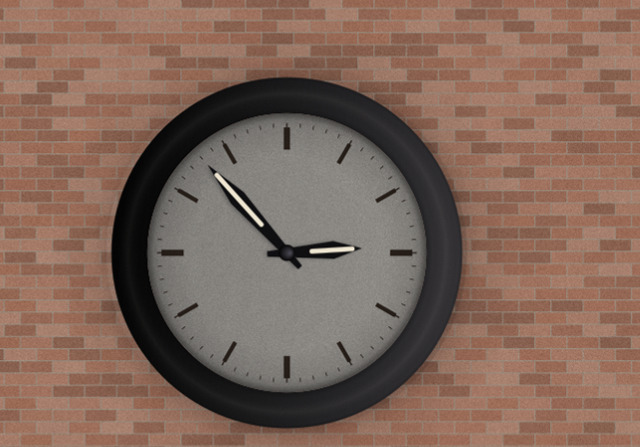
2h53
